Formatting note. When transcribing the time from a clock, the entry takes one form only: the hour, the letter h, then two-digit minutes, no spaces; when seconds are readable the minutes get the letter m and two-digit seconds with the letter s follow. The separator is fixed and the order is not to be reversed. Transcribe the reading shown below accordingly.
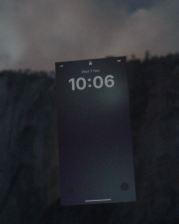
10h06
